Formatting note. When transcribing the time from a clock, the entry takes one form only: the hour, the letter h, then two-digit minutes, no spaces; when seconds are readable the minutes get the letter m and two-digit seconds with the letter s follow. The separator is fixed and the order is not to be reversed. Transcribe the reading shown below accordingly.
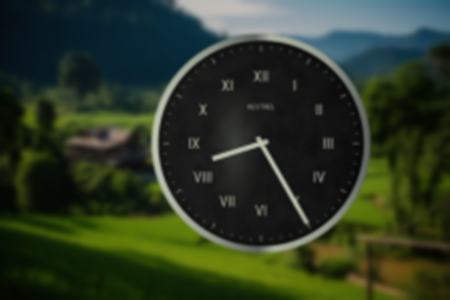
8h25
